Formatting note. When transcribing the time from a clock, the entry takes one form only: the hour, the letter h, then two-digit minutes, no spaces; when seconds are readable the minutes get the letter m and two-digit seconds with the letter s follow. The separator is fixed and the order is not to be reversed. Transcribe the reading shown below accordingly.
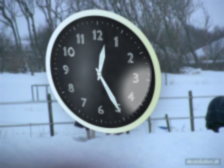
12h25
